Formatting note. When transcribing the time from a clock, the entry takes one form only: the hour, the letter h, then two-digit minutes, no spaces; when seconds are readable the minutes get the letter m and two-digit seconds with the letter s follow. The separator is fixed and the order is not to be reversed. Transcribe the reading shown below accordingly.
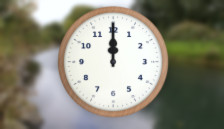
12h00
